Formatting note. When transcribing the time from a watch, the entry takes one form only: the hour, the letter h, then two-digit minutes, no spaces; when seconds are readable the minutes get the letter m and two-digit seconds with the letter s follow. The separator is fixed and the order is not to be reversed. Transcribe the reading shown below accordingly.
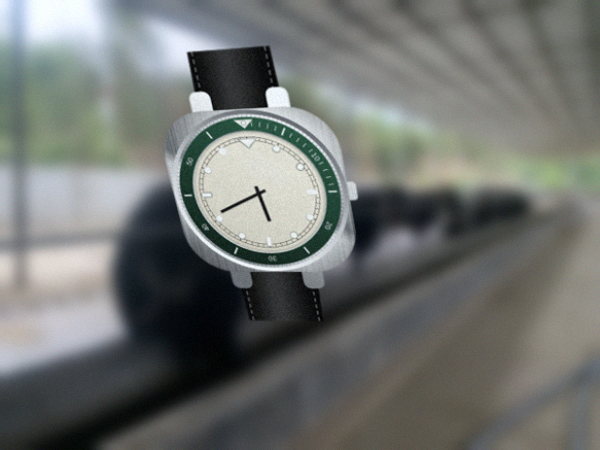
5h41
